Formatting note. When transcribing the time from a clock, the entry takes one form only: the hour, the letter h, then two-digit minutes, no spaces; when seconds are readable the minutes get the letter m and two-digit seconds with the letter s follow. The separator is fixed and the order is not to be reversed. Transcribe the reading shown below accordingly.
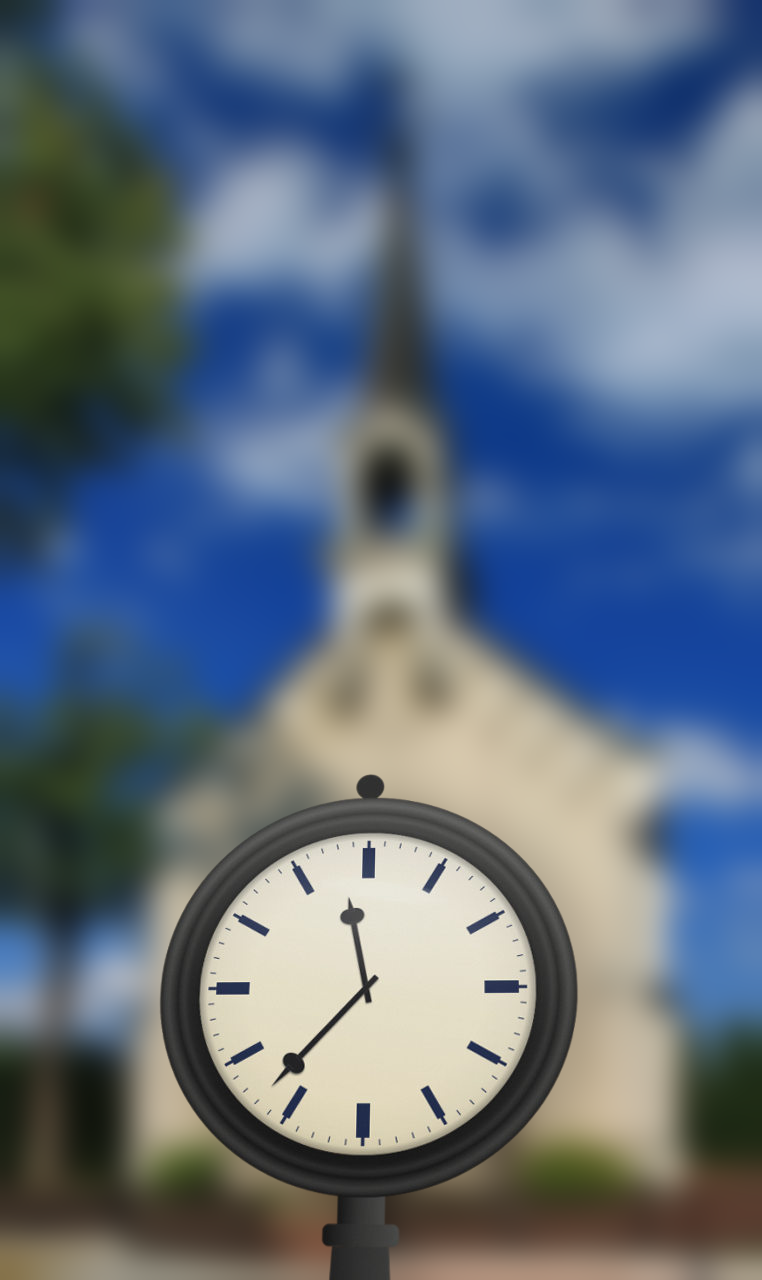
11h37
